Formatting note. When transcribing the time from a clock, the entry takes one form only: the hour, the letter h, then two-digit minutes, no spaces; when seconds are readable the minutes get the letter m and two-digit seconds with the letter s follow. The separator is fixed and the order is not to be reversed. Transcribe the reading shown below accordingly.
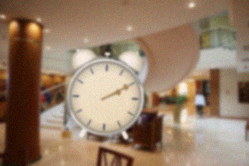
2h10
